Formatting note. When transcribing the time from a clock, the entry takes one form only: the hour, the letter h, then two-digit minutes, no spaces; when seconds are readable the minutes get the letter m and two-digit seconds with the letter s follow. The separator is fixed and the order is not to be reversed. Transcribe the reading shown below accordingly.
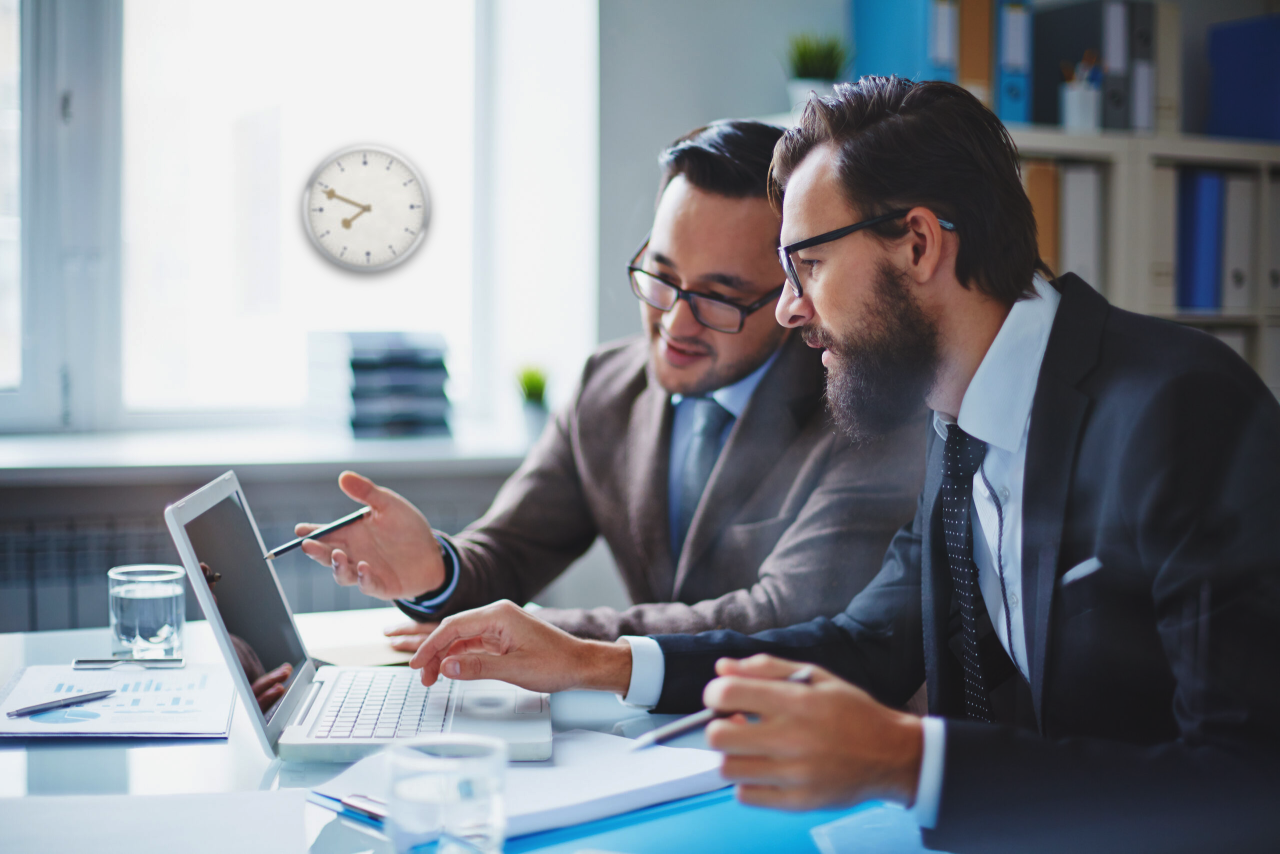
7h49
